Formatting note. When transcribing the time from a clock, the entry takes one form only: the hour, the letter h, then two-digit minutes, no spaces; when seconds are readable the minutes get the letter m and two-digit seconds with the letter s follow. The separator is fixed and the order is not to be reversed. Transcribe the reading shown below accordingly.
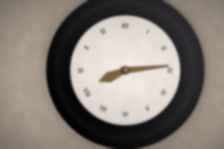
8h14
